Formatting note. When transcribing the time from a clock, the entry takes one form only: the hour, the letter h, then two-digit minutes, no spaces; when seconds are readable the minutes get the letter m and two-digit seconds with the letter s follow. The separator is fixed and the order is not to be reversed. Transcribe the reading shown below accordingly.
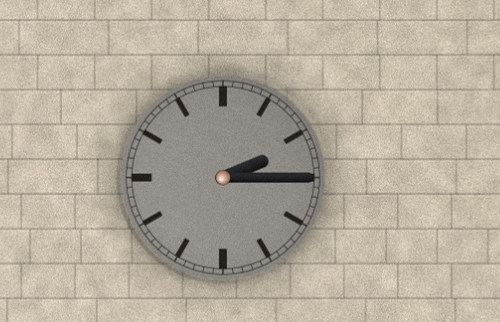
2h15
